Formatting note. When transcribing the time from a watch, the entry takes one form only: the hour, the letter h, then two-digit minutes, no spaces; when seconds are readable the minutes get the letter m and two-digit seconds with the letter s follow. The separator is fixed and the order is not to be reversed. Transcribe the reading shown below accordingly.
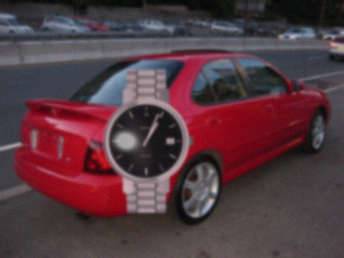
1h04
